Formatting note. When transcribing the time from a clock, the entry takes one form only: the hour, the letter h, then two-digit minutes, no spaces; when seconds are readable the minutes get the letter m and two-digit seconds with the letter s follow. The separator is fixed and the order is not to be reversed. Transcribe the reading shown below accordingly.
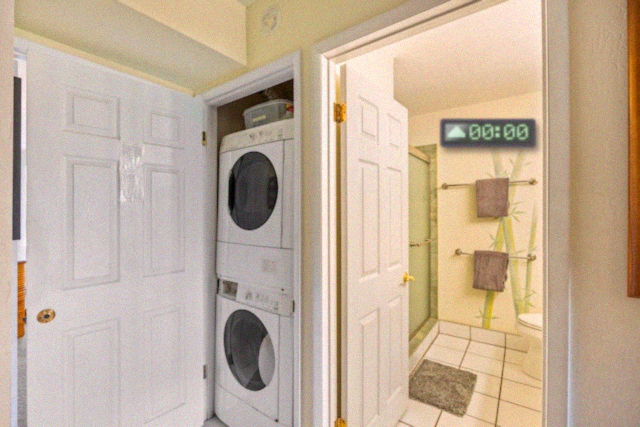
0h00
